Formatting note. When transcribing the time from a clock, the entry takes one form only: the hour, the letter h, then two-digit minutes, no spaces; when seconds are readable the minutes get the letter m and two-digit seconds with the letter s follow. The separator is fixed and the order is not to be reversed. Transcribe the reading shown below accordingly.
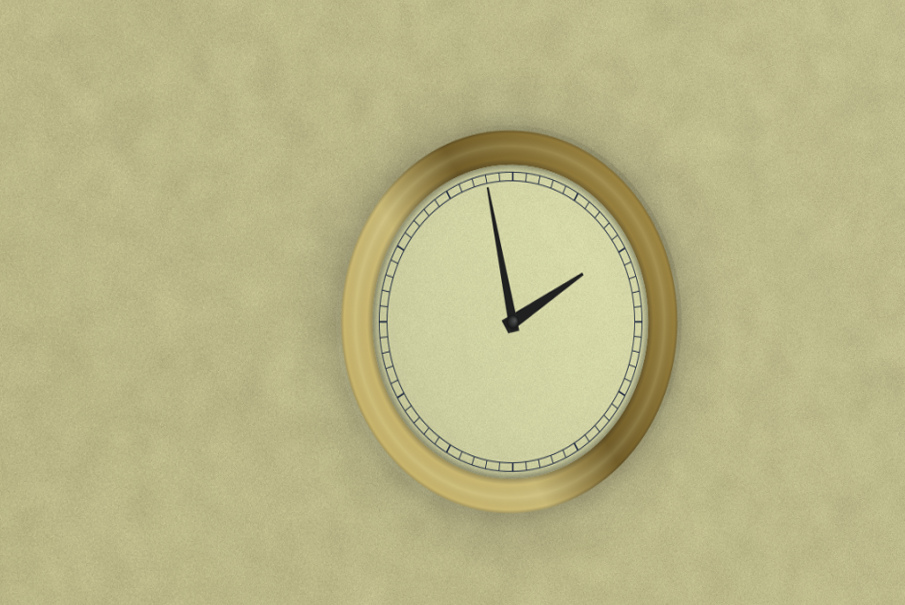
1h58
